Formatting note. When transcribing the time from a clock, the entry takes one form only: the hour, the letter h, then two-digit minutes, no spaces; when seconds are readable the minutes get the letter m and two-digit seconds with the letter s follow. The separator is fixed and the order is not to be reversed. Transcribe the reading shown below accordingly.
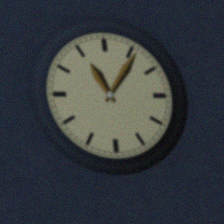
11h06
